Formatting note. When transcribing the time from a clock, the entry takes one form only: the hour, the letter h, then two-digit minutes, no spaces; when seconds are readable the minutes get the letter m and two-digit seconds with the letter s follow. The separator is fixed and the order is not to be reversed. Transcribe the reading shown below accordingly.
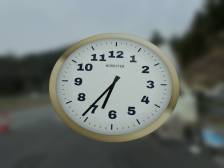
6h36
